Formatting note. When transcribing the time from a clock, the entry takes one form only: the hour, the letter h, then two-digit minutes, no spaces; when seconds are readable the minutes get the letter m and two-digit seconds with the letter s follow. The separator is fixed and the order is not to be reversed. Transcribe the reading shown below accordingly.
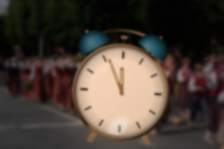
11h56
